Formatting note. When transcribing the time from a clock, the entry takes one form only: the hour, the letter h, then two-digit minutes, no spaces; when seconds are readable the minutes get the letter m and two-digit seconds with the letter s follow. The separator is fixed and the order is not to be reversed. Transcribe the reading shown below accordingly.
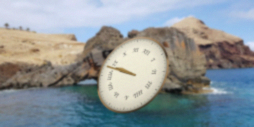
8h43
